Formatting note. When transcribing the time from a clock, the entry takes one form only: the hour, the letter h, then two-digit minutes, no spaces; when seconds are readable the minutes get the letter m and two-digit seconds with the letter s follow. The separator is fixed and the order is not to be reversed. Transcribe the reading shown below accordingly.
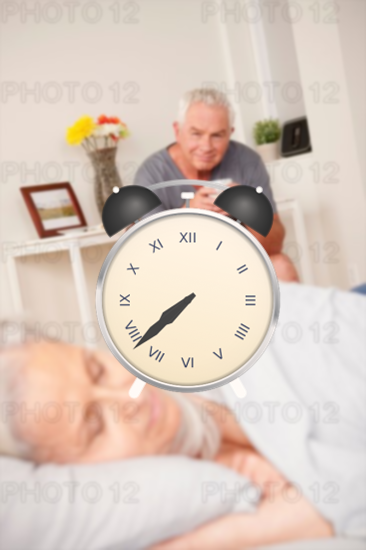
7h38
